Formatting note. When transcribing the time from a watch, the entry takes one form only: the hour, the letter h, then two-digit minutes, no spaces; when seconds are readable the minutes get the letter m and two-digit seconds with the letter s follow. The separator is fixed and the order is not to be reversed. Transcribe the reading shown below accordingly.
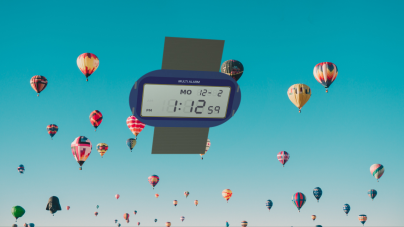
1h12m59s
